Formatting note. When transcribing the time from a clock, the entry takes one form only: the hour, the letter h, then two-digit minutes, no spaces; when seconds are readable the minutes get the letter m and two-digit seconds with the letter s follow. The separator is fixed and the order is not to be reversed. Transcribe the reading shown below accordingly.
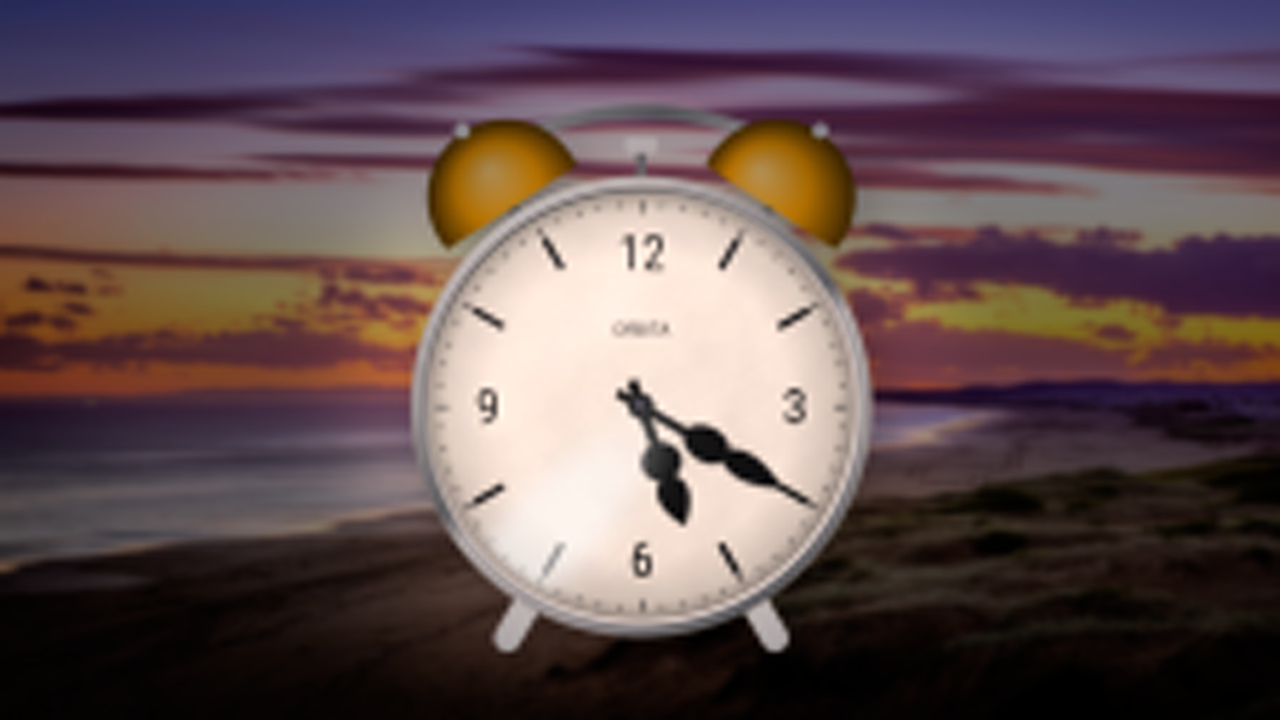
5h20
